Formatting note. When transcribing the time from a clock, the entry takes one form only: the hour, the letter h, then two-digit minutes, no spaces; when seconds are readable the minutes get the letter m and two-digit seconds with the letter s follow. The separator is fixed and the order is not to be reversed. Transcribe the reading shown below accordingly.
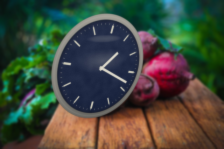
1h18
